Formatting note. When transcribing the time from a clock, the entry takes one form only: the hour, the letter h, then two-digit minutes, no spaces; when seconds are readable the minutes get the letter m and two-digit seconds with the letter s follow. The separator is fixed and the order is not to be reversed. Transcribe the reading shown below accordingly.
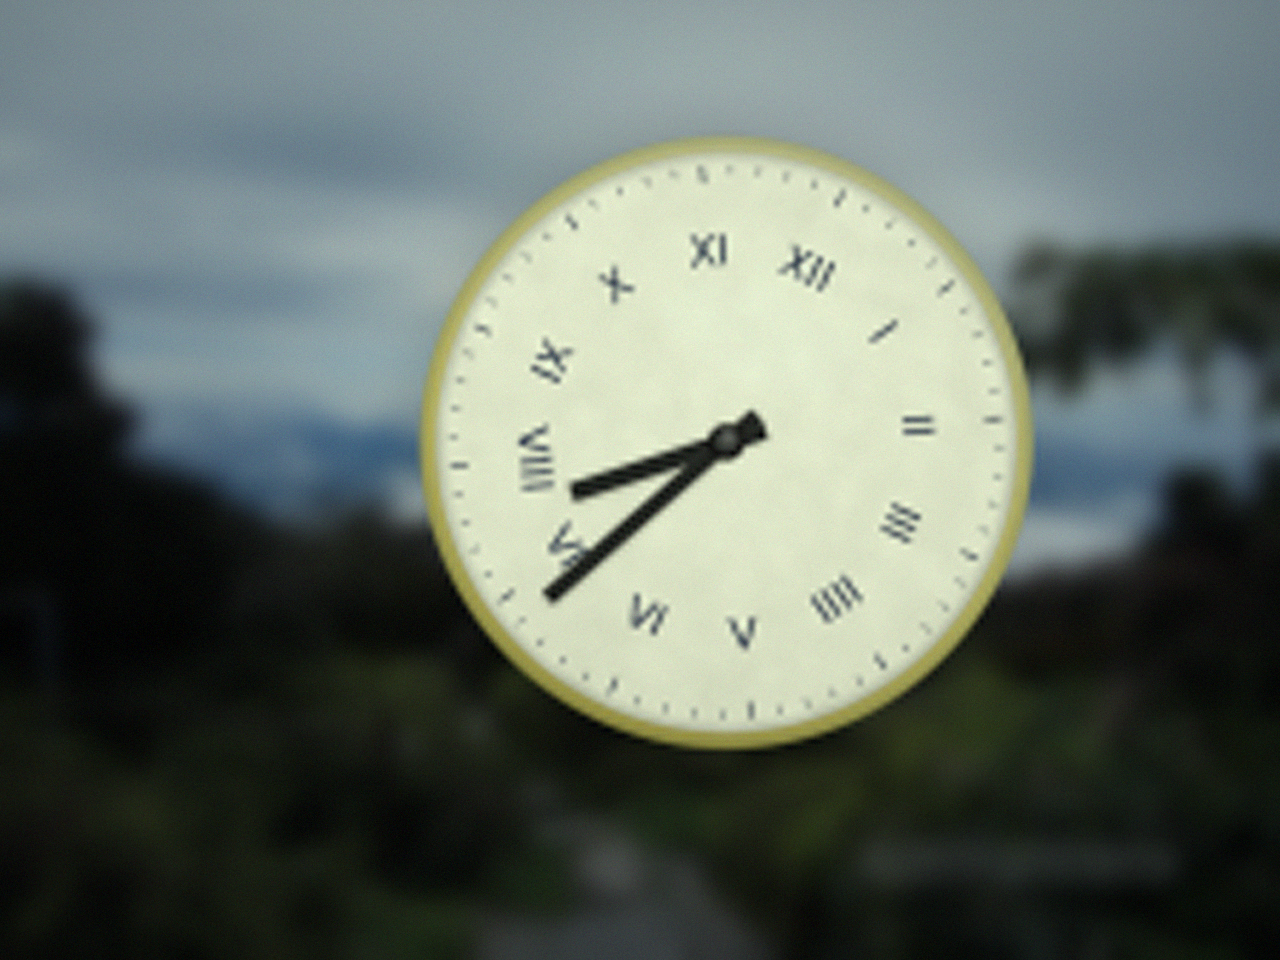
7h34
